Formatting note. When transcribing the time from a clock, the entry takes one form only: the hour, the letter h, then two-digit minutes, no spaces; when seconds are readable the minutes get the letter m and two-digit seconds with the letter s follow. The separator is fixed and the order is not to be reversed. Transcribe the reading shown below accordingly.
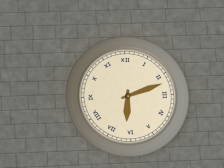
6h12
